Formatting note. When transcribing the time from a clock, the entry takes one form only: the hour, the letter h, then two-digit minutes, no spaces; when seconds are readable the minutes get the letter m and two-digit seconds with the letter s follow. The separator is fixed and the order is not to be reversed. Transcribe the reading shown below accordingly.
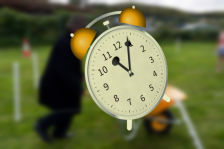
11h04
